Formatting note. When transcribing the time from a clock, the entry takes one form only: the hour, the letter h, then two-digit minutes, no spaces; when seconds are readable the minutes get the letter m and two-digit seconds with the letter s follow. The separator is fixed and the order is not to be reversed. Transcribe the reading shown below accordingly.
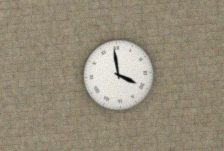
3h59
